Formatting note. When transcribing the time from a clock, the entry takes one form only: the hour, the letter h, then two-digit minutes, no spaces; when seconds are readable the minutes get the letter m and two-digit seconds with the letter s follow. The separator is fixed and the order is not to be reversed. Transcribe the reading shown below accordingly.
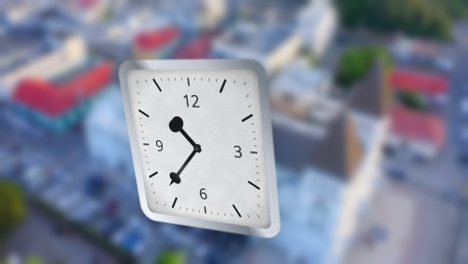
10h37
